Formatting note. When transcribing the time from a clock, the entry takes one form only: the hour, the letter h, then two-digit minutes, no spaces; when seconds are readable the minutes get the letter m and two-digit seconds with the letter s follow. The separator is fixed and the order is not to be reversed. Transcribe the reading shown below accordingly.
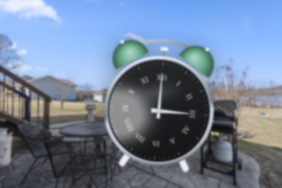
3h00
